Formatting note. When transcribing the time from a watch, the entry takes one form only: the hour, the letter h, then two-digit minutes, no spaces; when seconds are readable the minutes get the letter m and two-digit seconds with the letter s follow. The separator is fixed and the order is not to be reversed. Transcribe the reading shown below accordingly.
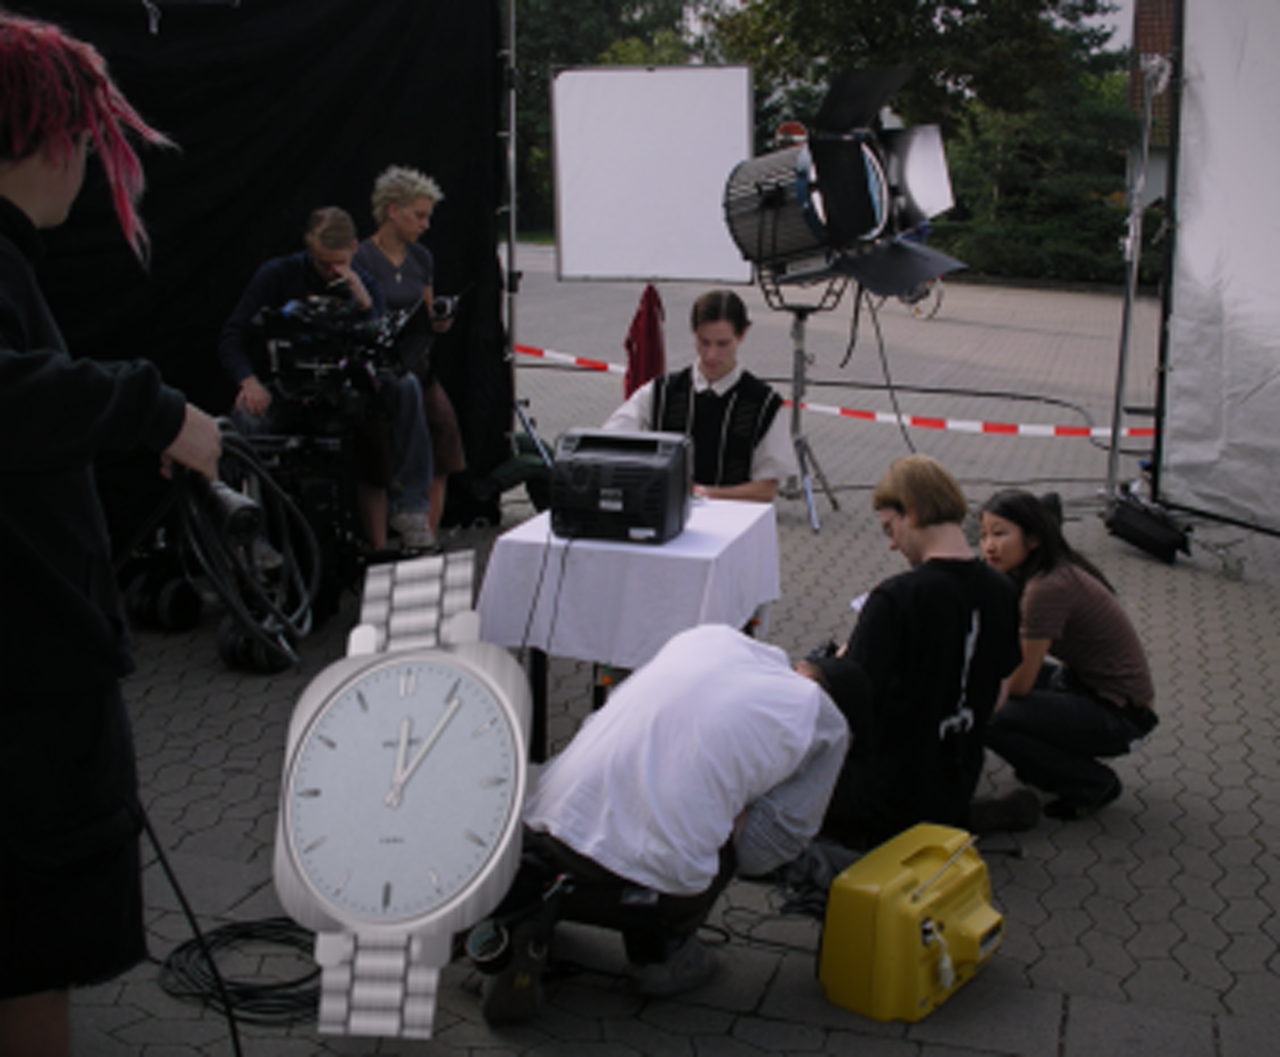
12h06
